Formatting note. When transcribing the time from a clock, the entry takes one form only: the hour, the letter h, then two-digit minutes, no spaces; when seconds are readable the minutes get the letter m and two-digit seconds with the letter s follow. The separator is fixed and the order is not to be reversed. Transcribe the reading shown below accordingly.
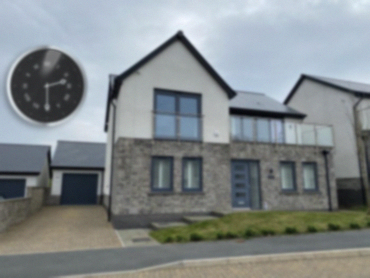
2h30
